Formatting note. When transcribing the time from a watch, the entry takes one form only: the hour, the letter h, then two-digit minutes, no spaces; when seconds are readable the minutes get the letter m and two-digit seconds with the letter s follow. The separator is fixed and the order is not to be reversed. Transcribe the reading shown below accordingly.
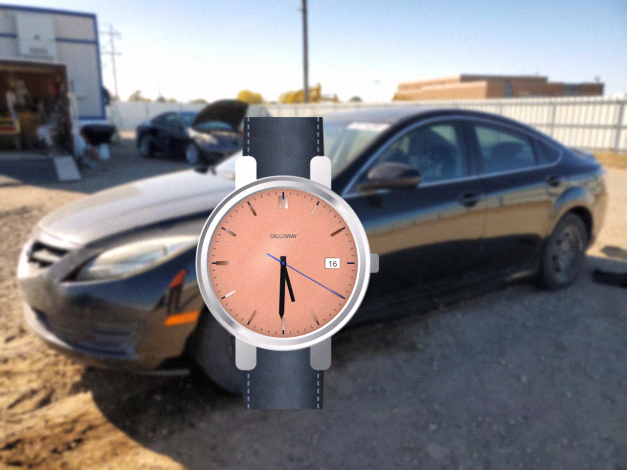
5h30m20s
